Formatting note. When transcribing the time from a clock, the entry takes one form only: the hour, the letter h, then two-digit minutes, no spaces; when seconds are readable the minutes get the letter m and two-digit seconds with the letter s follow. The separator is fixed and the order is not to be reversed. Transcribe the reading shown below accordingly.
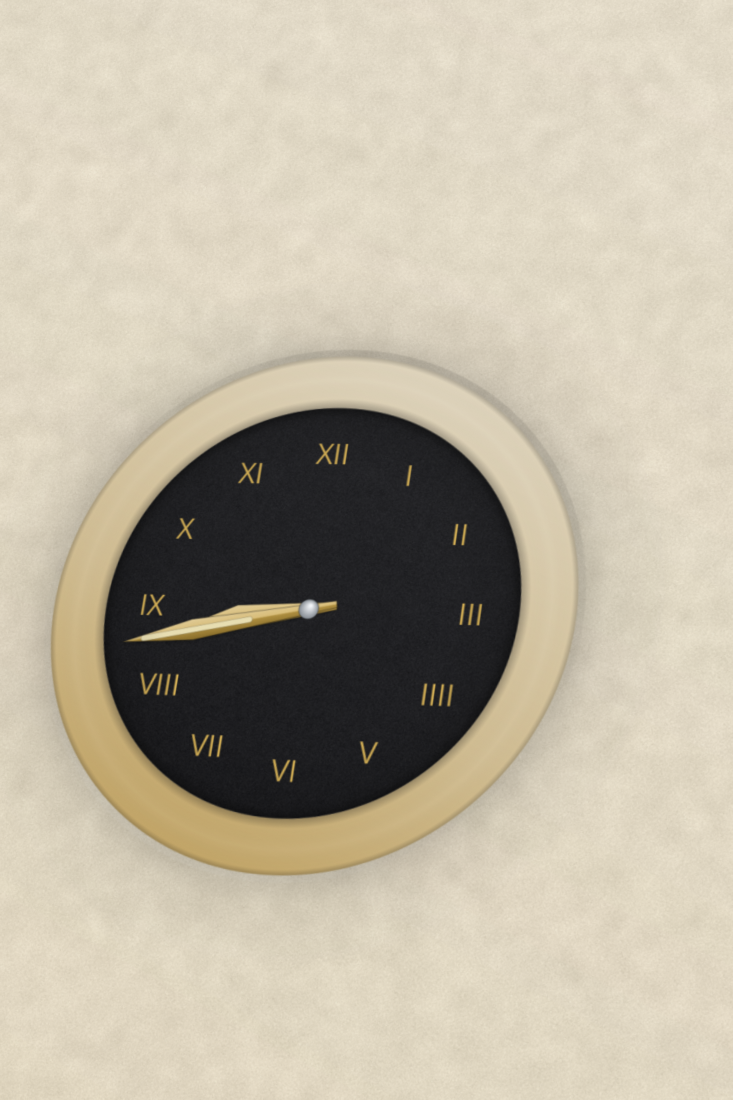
8h43
